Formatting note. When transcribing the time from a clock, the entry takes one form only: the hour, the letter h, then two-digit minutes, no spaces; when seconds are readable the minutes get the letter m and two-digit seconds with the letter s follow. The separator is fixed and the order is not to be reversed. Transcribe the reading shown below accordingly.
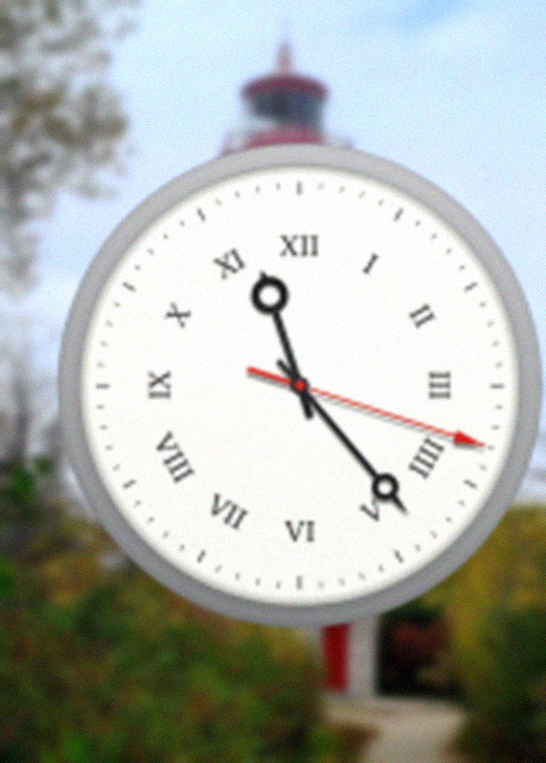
11h23m18s
